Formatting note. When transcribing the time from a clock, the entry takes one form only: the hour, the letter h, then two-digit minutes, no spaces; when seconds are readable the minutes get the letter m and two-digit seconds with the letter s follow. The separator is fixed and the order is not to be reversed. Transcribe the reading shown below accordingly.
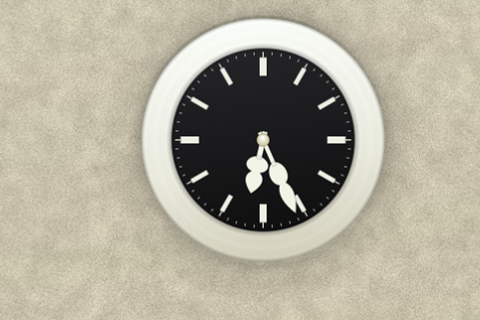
6h26
